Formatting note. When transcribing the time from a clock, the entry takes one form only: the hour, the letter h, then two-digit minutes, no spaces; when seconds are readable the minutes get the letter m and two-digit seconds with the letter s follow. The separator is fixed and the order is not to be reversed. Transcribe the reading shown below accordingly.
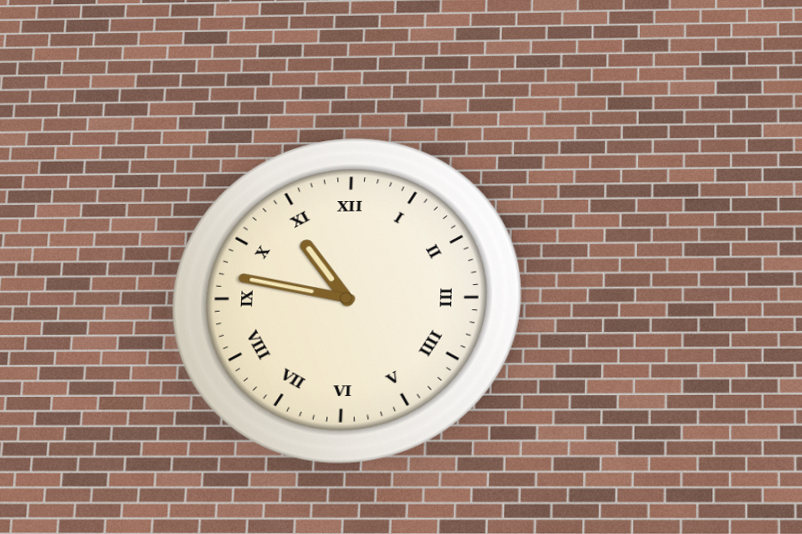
10h47
